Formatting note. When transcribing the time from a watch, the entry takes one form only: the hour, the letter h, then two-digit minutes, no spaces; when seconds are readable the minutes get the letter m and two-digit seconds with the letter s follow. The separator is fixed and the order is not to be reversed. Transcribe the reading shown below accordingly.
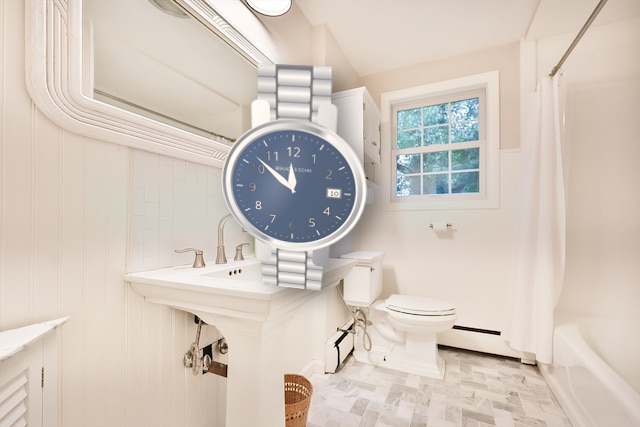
11h52
